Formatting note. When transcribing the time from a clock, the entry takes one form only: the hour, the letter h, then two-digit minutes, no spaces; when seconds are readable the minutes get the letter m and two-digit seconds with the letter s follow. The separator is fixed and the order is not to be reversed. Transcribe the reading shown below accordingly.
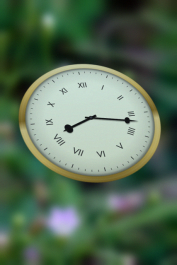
8h17
